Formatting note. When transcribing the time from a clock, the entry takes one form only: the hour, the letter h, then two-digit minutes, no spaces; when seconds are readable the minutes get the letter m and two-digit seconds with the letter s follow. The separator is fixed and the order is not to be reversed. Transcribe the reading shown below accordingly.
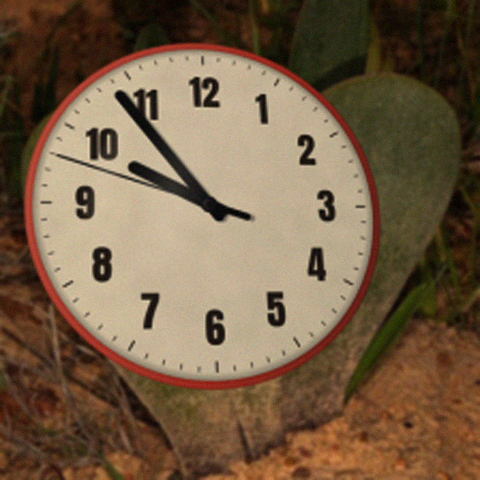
9h53m48s
